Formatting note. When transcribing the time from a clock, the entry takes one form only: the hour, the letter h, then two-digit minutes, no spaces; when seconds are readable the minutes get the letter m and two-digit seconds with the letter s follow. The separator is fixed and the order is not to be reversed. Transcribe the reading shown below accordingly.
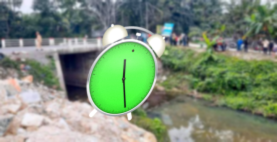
11h26
